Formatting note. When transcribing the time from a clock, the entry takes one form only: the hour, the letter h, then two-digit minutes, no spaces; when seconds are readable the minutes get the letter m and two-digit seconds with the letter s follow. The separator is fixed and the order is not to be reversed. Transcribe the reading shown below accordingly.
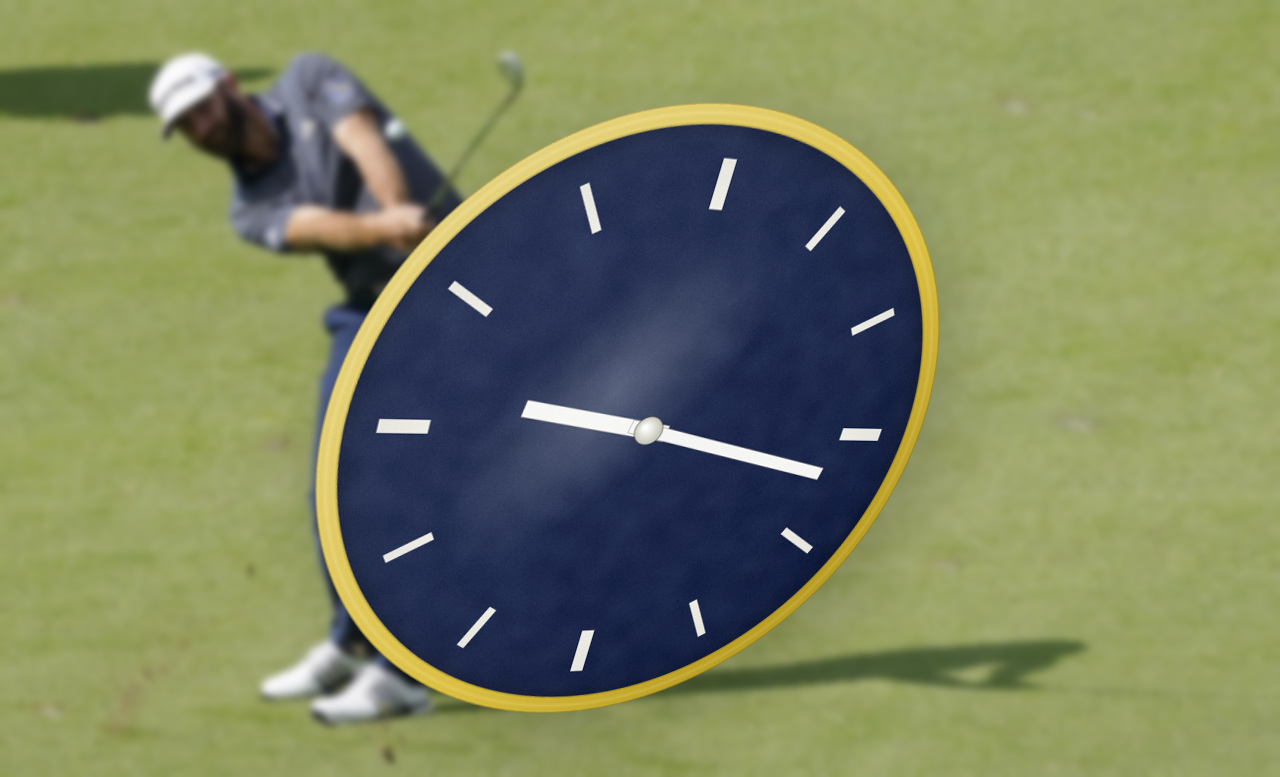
9h17
